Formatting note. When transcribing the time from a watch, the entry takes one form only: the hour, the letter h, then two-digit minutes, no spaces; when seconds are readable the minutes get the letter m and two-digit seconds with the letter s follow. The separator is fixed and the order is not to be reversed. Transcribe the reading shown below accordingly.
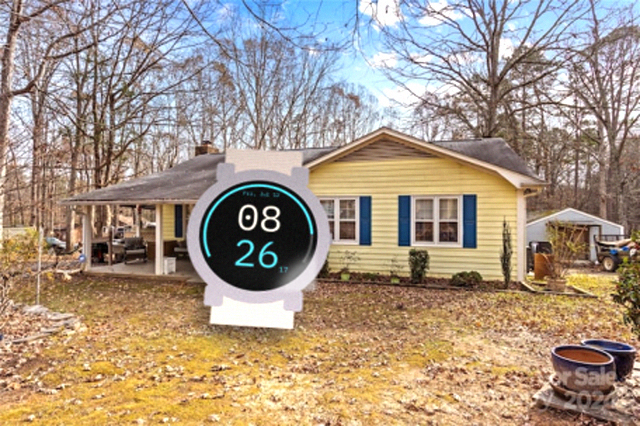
8h26
